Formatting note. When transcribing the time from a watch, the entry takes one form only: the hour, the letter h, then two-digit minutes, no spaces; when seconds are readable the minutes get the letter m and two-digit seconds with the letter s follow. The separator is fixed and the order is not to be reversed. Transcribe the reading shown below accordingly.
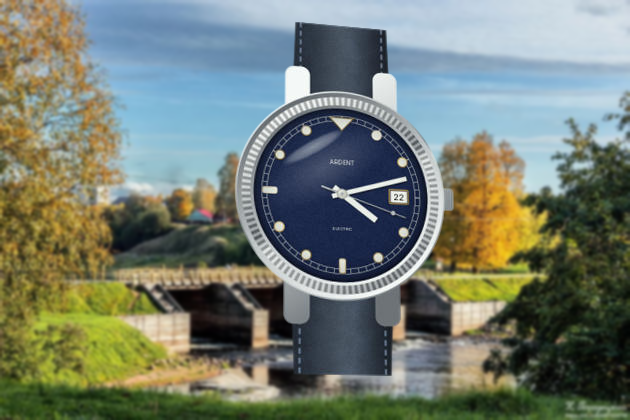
4h12m18s
